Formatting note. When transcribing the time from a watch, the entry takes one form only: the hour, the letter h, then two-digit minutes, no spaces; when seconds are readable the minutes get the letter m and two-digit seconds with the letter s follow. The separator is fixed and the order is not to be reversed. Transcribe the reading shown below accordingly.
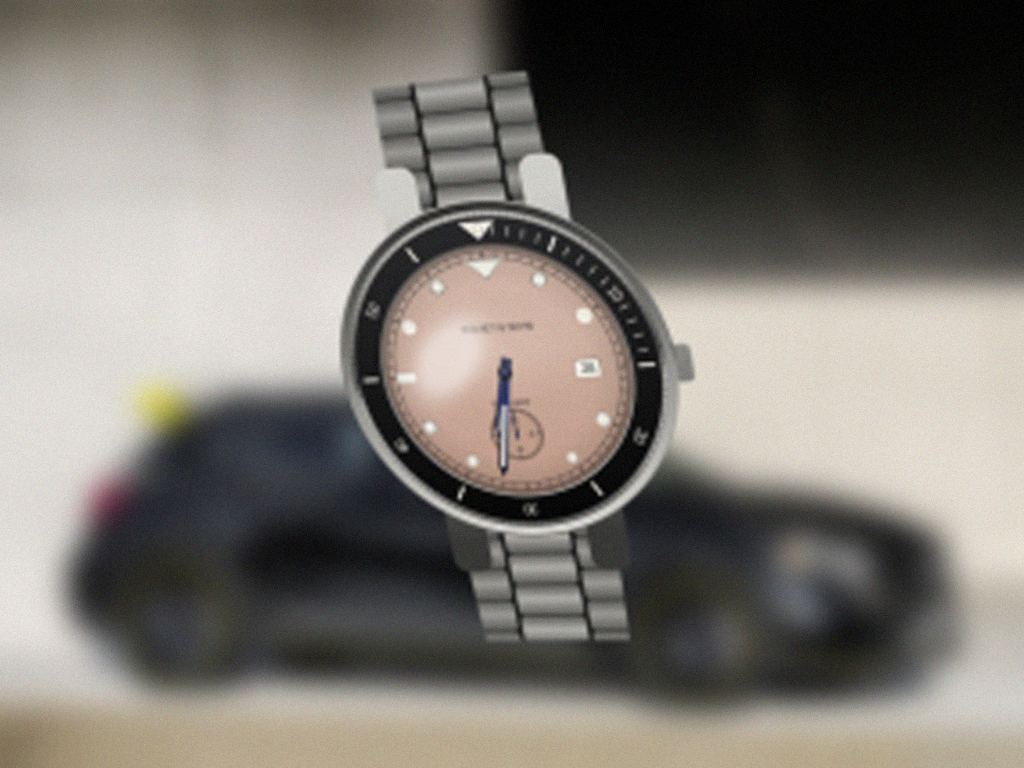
6h32
